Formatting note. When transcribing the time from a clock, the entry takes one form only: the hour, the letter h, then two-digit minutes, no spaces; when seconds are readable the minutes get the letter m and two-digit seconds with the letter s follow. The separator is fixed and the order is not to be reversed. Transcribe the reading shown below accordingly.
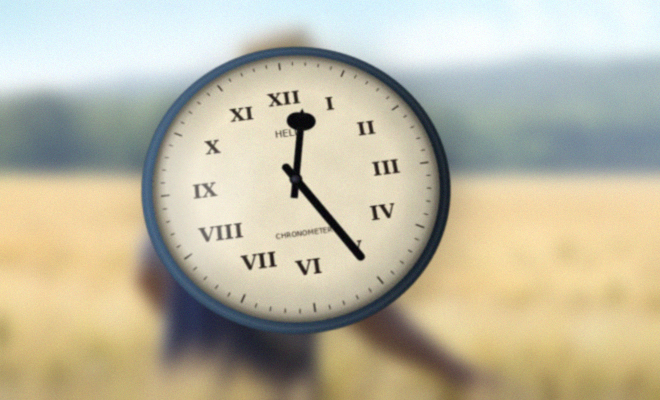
12h25
